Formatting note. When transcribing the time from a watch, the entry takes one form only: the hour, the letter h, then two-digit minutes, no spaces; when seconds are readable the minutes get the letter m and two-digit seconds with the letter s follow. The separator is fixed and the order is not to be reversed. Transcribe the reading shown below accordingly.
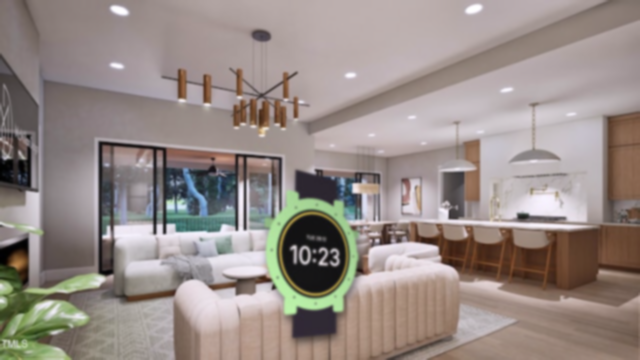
10h23
